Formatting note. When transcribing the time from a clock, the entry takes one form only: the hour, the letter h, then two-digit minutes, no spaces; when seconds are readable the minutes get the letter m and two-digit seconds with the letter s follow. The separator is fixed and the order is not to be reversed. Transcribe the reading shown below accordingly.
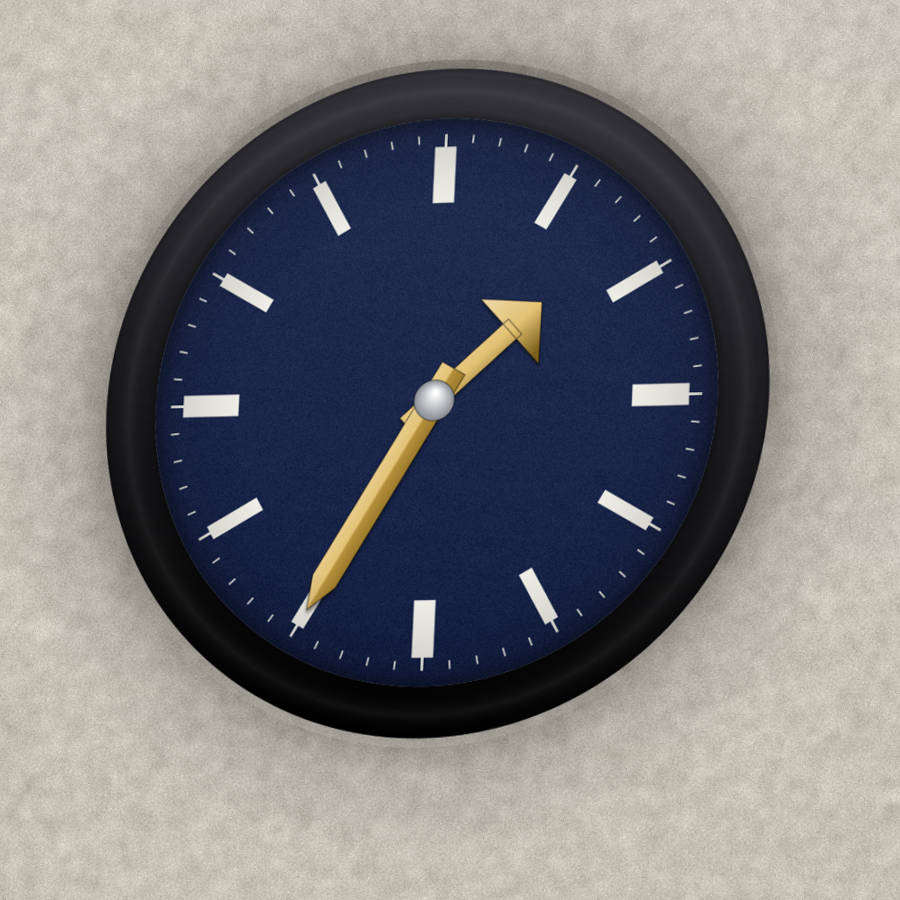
1h35
